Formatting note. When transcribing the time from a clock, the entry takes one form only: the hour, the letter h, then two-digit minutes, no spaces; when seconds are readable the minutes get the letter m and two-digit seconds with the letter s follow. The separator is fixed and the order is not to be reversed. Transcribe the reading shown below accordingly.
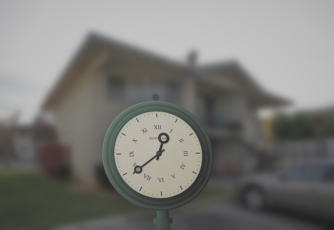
12h39
